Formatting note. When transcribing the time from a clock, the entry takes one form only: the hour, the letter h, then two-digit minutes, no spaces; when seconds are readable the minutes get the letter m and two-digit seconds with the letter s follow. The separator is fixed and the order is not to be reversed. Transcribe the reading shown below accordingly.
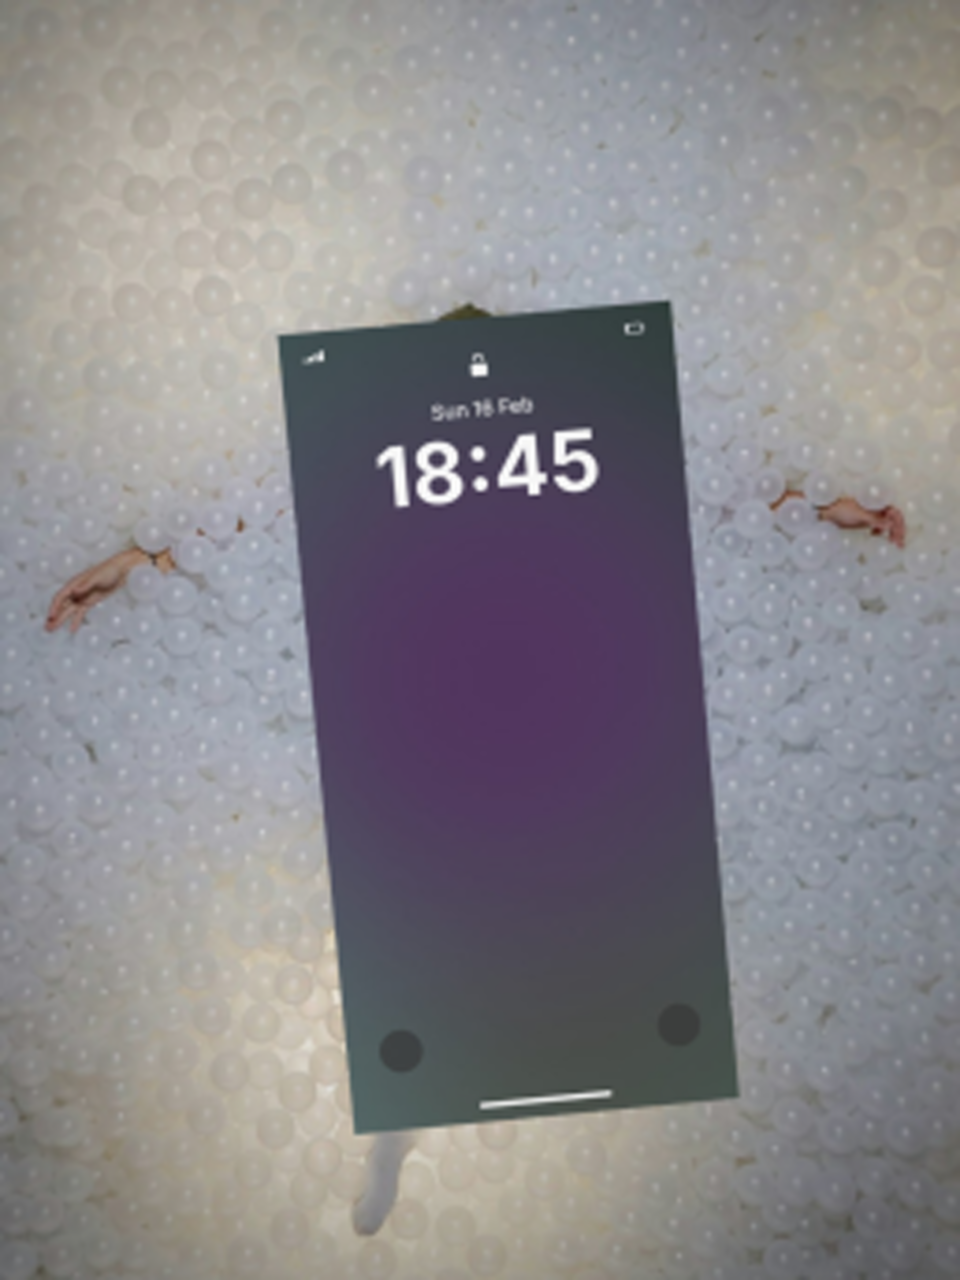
18h45
